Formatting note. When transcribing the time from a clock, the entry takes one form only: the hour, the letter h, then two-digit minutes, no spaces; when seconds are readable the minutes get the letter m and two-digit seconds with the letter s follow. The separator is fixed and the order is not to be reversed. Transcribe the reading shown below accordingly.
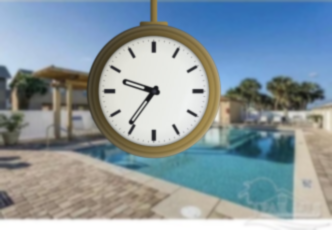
9h36
